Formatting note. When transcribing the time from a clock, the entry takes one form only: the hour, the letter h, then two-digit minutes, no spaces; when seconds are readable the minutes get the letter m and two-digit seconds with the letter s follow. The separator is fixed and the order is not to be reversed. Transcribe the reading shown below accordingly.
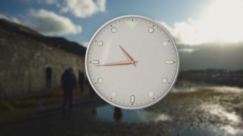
10h44
